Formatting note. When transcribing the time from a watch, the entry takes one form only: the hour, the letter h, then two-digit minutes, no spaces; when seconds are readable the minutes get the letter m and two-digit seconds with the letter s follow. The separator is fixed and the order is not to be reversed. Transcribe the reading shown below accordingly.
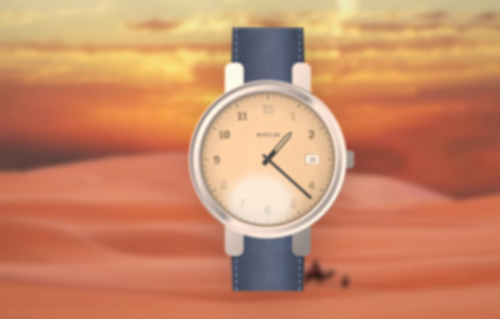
1h22
